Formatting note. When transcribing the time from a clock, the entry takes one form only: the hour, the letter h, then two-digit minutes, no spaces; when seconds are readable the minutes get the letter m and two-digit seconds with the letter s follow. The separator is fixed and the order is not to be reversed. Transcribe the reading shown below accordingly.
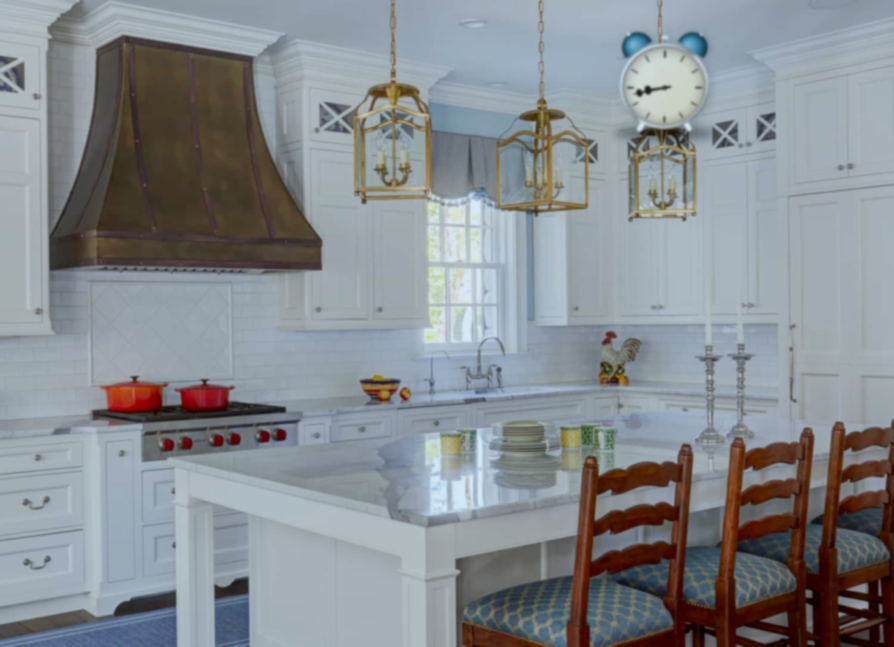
8h43
